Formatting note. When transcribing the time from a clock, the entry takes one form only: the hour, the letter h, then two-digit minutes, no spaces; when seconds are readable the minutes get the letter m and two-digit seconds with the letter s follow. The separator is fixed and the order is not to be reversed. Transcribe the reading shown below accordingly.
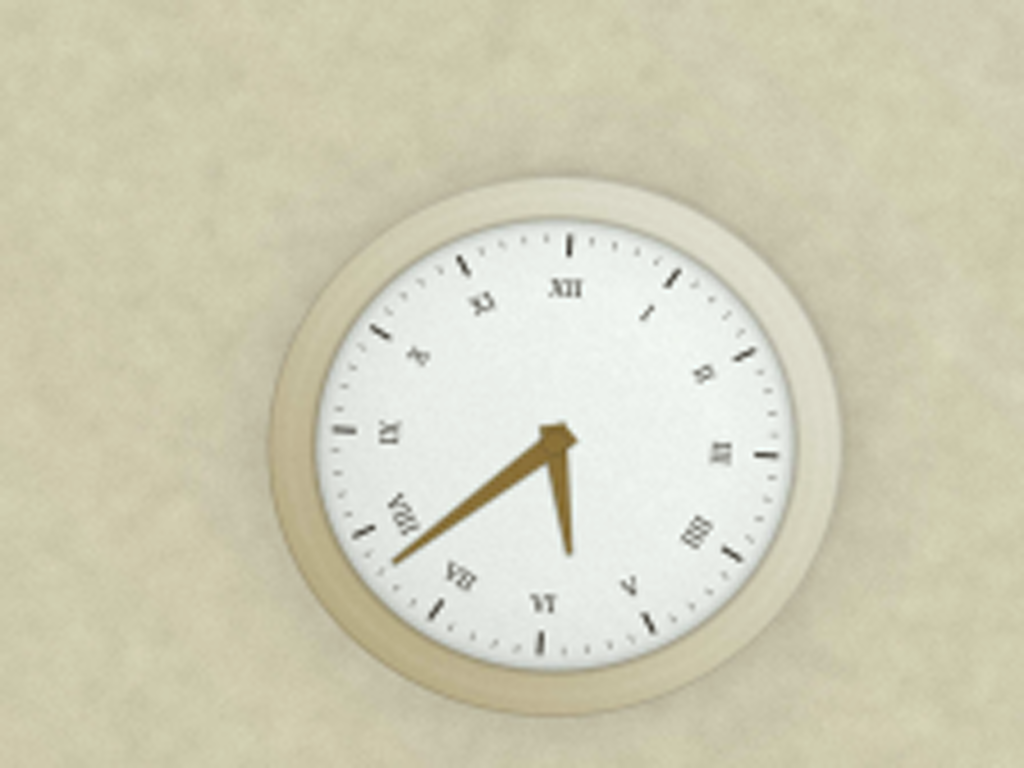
5h38
